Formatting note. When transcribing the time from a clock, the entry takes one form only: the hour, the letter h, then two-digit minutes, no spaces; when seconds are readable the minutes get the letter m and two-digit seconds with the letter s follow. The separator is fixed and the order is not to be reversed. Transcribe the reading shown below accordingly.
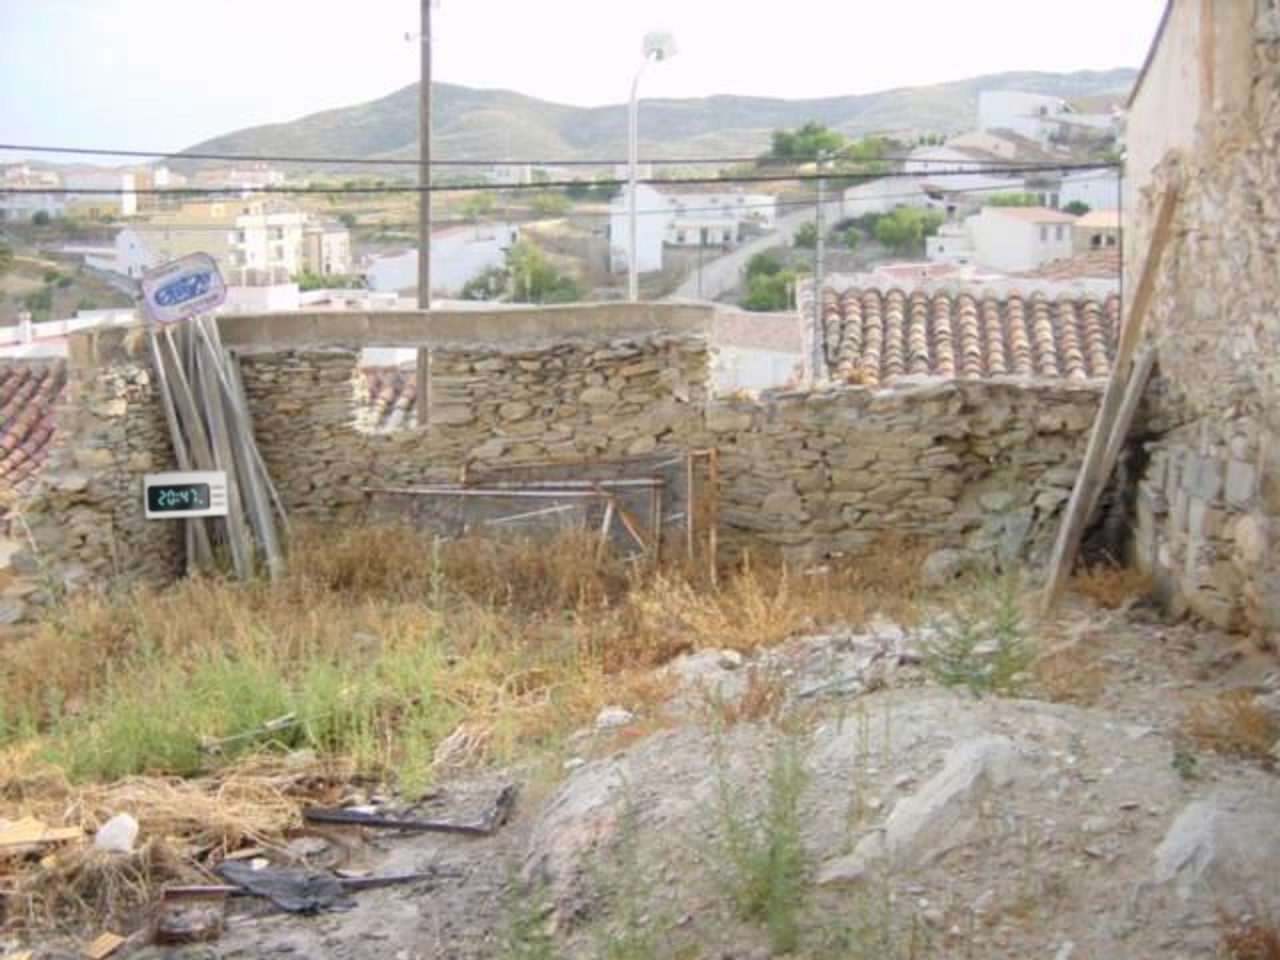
20h47
